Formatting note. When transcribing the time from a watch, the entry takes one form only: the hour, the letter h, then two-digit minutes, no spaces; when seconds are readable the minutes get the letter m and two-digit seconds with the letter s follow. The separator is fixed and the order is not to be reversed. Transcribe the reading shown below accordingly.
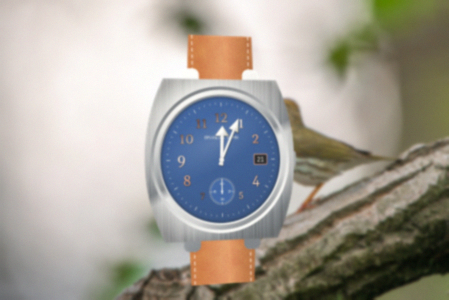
12h04
